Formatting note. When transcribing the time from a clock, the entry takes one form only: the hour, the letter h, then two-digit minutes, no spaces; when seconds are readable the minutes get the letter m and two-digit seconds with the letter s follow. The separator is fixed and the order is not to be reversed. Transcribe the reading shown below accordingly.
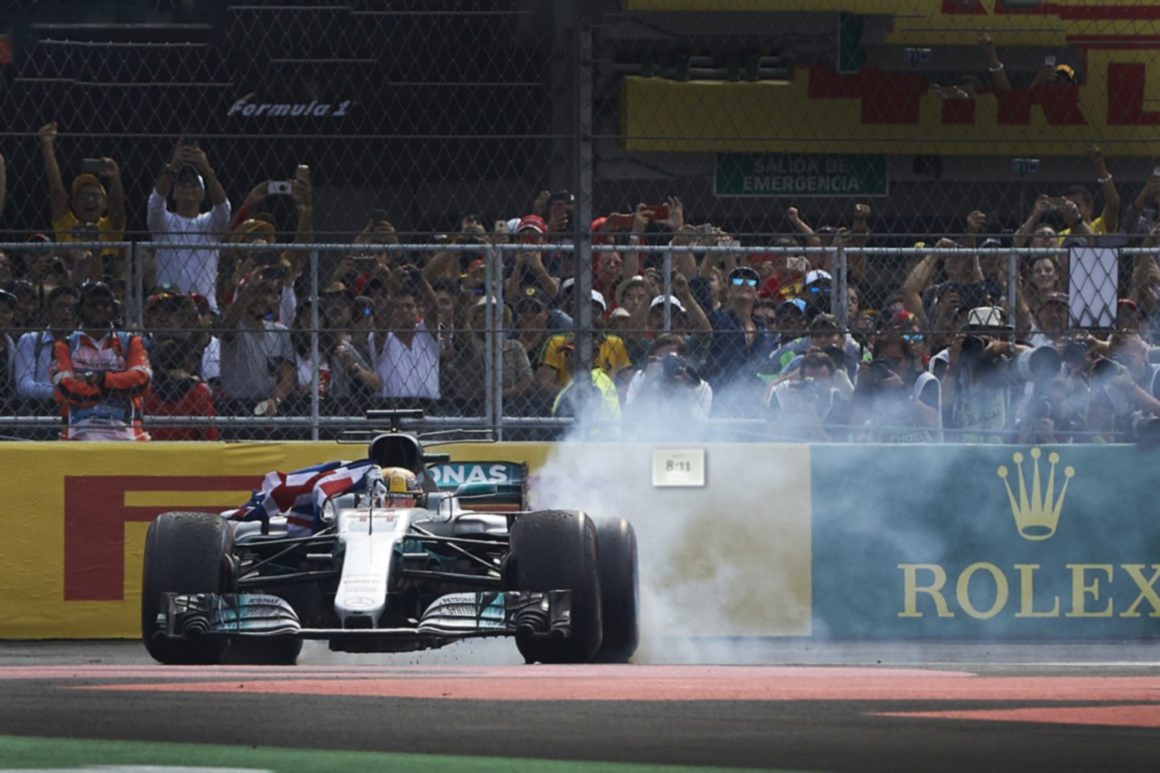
8h11
